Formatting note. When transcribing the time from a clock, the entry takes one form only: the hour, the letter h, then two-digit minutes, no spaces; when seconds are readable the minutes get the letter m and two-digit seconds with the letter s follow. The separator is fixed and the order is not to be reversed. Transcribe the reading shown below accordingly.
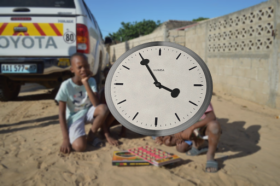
3h55
